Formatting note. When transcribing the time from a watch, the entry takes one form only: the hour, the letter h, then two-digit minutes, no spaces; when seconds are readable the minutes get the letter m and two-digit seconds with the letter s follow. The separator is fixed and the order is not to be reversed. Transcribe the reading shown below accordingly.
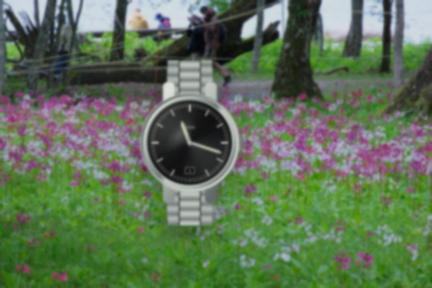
11h18
